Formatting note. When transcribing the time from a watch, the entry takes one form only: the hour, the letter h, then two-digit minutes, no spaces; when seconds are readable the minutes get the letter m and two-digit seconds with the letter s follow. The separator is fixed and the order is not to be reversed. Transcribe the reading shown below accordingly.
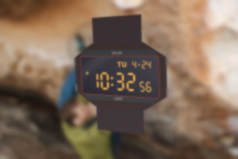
10h32
